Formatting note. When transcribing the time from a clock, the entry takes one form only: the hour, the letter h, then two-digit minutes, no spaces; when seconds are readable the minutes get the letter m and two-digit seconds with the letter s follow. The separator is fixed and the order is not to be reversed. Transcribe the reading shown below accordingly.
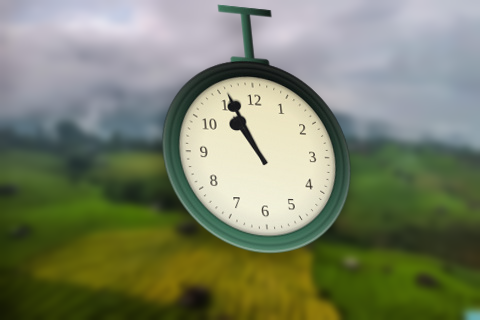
10h56
